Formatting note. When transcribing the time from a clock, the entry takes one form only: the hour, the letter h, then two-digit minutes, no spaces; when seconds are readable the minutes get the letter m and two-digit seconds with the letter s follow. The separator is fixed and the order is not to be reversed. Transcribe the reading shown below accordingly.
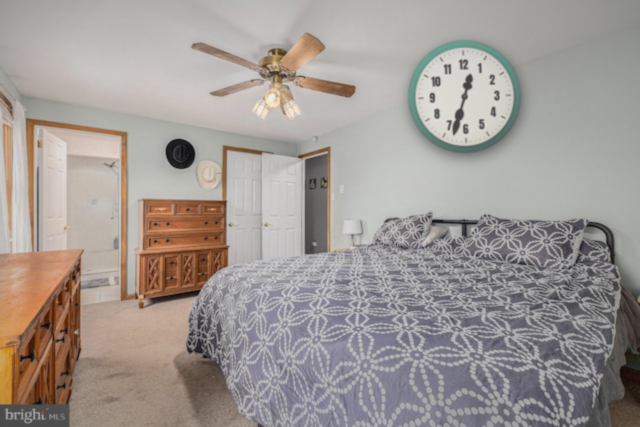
12h33
